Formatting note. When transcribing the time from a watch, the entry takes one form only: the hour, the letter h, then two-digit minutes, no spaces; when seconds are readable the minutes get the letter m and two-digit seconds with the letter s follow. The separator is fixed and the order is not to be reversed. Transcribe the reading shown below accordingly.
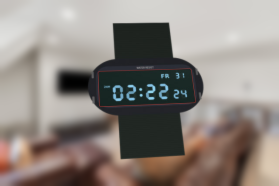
2h22m24s
